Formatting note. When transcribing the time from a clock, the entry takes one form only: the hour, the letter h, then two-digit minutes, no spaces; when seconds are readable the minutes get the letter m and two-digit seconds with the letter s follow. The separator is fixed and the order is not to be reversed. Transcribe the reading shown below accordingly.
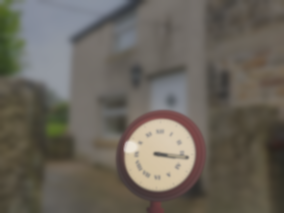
3h16
